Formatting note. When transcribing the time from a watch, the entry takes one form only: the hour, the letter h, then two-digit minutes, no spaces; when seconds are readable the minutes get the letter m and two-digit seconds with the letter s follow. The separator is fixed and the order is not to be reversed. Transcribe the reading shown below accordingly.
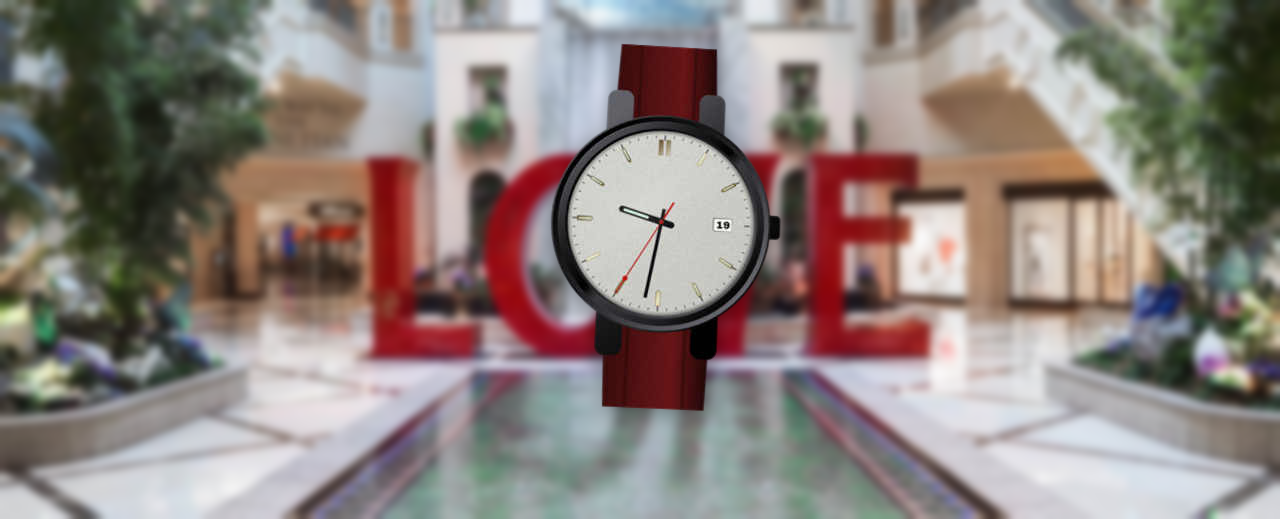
9h31m35s
